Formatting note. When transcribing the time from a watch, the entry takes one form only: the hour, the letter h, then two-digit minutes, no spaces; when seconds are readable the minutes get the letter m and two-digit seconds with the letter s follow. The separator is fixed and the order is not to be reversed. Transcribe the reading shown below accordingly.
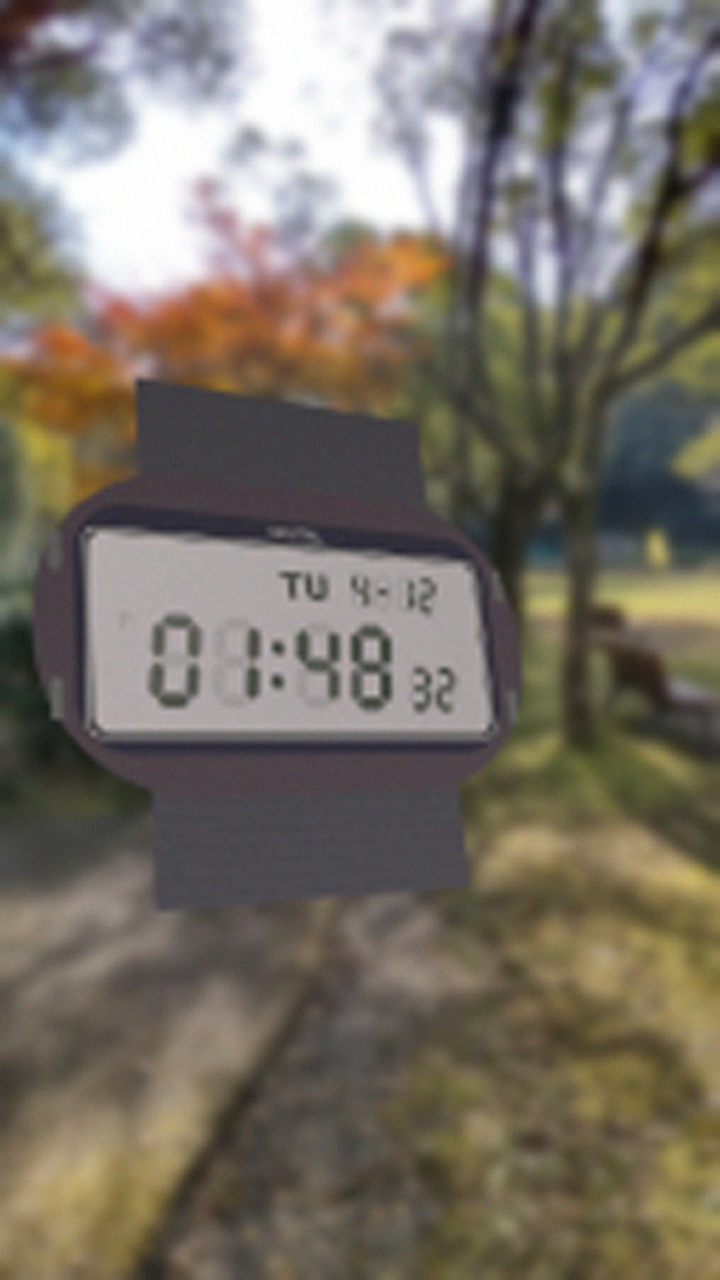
1h48m32s
